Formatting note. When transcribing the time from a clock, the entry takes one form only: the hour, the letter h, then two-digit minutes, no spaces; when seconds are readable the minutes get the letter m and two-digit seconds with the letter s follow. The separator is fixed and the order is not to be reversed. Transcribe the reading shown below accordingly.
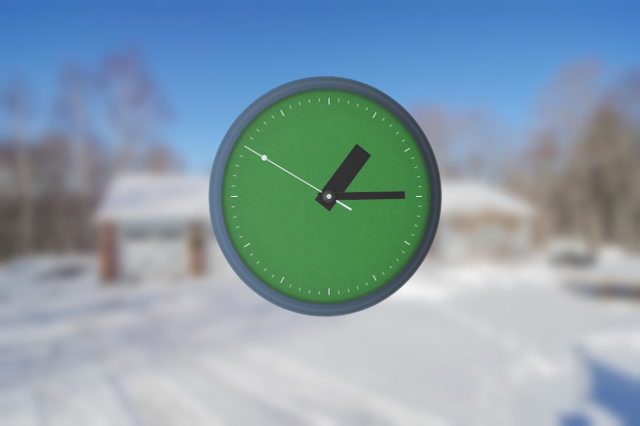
1h14m50s
